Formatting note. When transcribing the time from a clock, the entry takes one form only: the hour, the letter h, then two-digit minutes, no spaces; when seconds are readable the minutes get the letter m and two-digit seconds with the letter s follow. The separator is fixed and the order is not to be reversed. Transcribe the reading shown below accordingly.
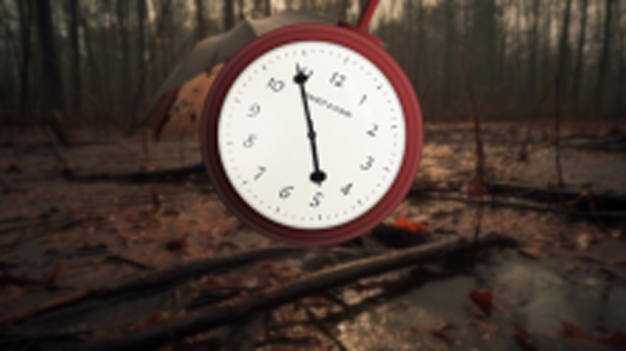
4h54
